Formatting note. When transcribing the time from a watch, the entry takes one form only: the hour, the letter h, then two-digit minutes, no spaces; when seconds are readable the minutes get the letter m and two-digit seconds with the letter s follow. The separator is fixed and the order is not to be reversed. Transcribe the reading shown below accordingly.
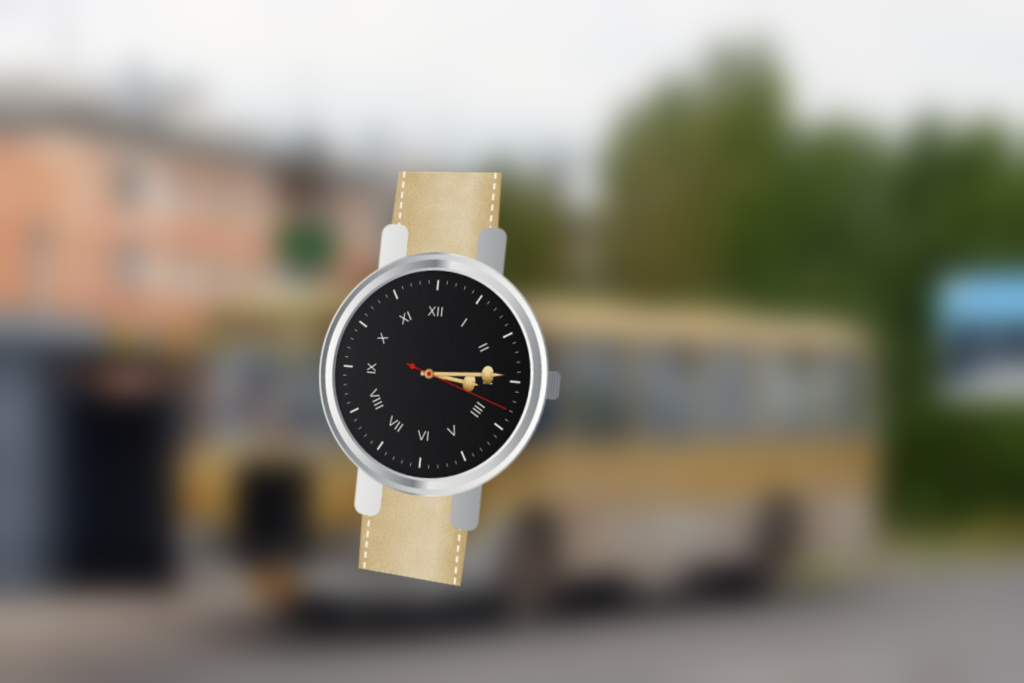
3h14m18s
